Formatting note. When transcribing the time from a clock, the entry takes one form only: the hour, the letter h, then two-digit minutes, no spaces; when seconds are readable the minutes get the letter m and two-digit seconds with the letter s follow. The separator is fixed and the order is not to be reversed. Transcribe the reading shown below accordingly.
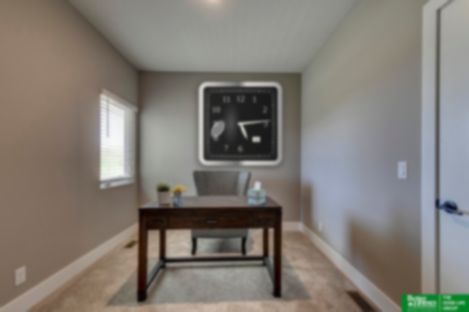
5h14
